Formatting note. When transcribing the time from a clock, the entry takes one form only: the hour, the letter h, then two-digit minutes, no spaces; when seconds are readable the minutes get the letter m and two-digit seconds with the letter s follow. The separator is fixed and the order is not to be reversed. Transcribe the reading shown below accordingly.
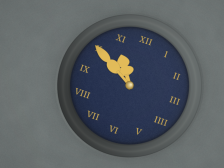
10h50
